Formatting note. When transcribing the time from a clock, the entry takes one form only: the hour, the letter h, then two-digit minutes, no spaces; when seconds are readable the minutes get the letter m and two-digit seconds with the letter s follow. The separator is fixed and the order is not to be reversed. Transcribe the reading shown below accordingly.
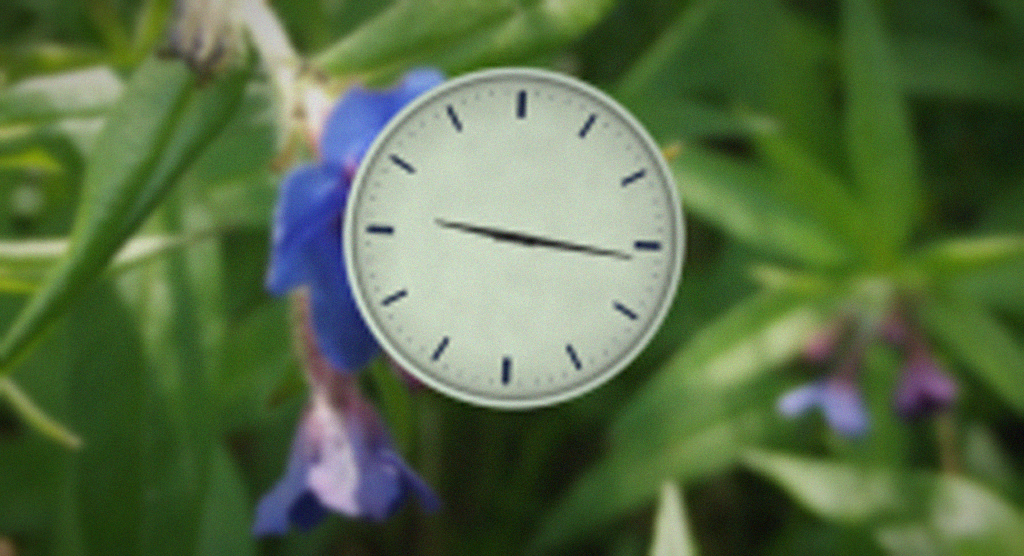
9h16
